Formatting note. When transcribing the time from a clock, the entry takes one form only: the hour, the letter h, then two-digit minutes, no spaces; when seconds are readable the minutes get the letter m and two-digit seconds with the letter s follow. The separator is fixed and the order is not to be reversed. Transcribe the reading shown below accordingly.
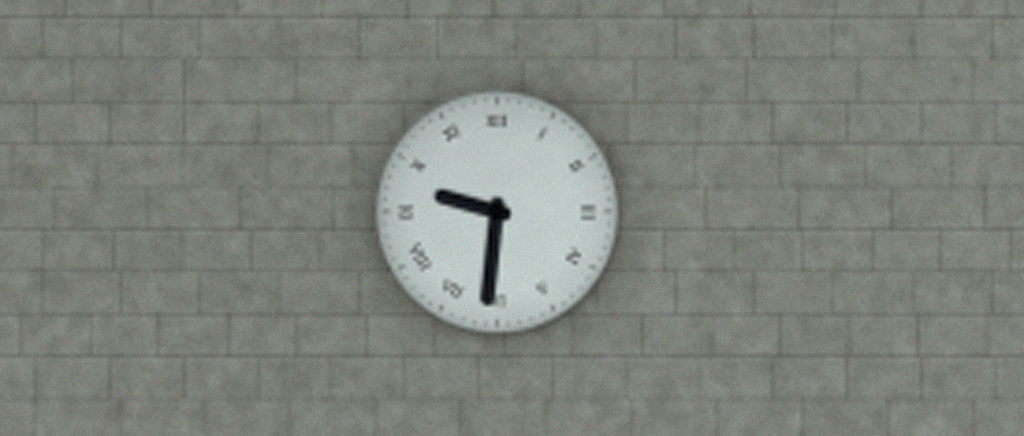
9h31
